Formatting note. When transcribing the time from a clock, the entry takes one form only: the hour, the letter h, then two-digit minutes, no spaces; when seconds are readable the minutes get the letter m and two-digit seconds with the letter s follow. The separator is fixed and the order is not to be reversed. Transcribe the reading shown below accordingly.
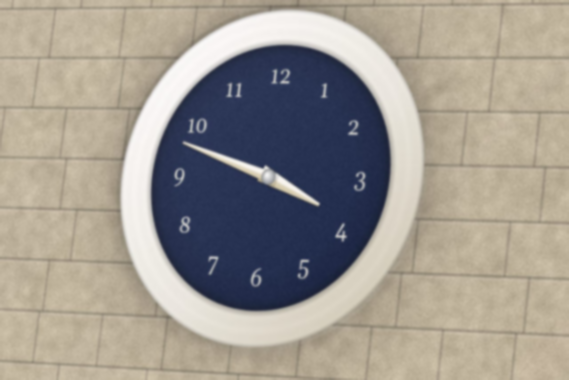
3h48
